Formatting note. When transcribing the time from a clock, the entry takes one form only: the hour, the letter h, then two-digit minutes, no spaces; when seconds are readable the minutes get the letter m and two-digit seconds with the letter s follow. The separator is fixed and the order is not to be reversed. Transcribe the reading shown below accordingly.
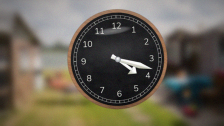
4h18
